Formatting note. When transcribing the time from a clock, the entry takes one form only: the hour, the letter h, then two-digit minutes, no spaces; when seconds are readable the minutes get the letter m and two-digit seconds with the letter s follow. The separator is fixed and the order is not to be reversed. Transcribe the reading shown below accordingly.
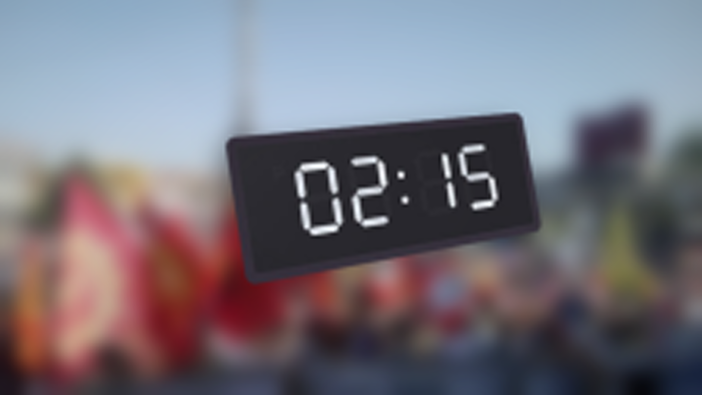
2h15
